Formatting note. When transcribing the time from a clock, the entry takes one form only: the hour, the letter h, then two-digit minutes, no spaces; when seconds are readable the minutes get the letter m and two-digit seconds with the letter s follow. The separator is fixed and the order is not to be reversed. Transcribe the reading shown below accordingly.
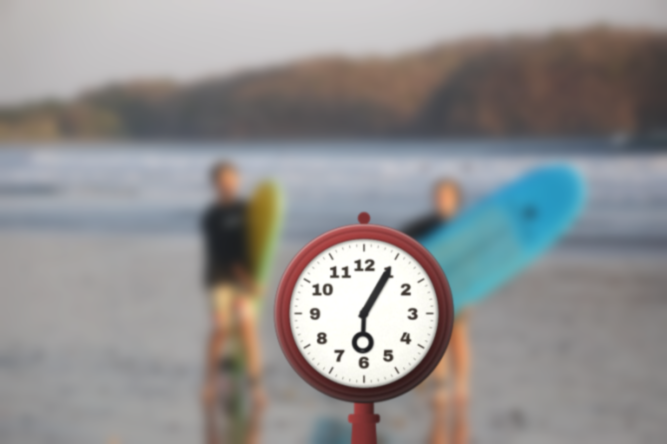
6h05
